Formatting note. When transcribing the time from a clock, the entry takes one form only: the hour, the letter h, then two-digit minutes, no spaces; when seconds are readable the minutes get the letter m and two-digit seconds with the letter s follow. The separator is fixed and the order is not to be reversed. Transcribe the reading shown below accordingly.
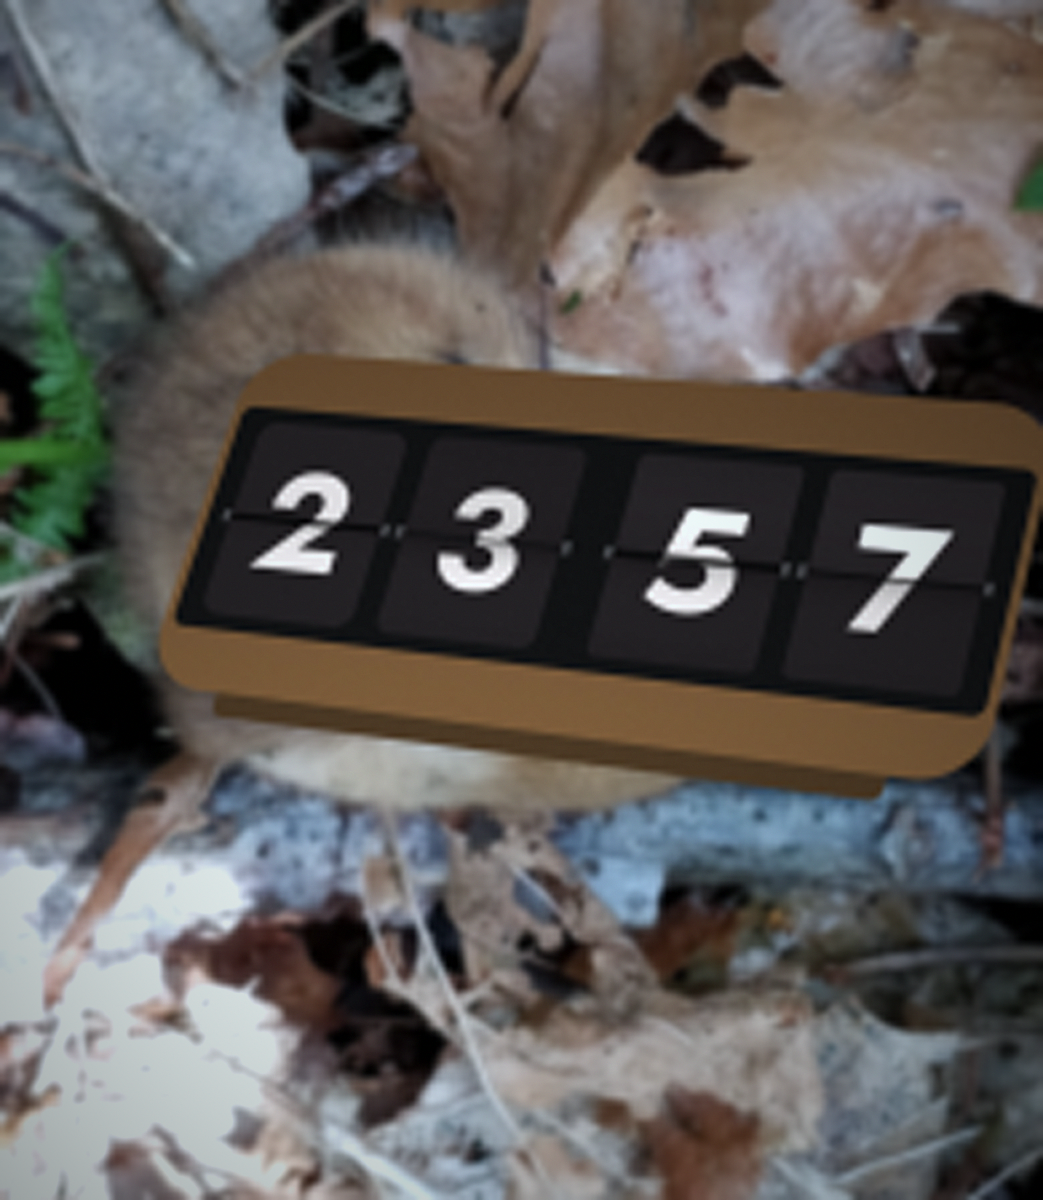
23h57
